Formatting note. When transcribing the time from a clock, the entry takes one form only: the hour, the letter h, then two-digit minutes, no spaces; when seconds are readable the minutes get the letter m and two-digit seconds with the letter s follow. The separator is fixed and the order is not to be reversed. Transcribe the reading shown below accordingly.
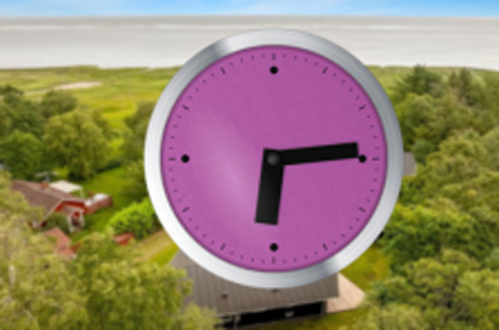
6h14
